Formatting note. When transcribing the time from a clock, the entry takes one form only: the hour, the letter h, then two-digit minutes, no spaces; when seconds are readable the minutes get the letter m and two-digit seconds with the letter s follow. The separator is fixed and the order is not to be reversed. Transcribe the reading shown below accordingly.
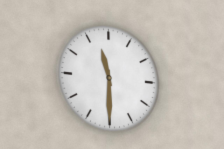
11h30
